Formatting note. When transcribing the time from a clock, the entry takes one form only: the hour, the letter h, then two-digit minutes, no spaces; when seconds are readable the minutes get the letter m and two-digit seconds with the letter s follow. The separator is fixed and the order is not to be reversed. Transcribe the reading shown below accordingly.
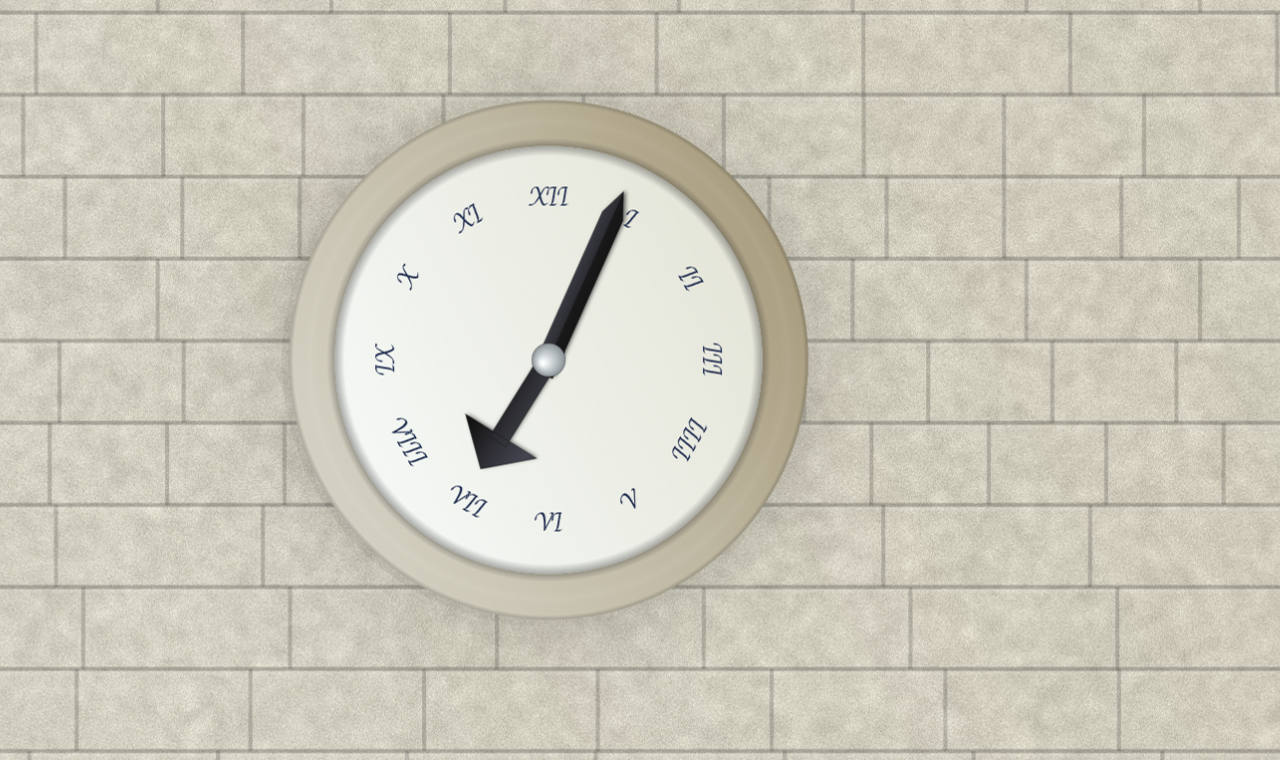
7h04
